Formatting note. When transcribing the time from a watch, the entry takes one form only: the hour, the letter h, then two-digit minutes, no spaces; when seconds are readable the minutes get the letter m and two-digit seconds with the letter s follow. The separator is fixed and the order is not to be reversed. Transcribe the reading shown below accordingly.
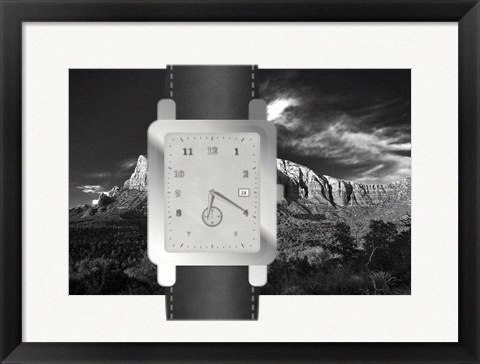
6h20
